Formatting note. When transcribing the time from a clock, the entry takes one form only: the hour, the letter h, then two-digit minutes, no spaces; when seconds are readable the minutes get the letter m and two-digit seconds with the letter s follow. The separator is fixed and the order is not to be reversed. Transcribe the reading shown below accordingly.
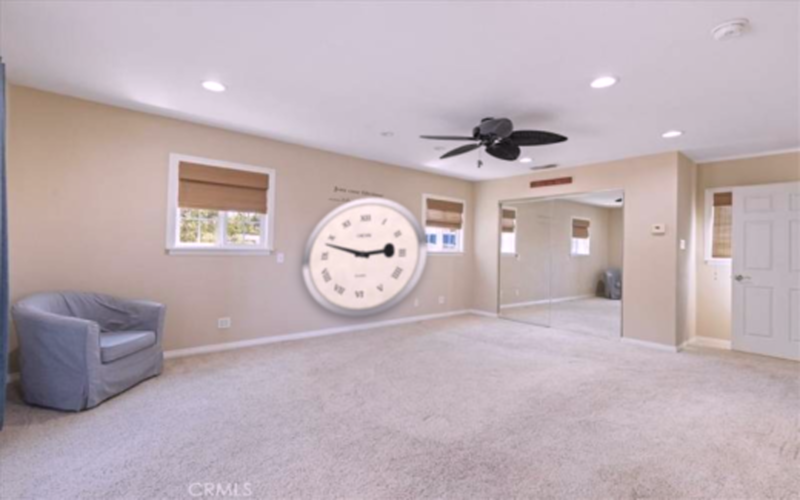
2h48
